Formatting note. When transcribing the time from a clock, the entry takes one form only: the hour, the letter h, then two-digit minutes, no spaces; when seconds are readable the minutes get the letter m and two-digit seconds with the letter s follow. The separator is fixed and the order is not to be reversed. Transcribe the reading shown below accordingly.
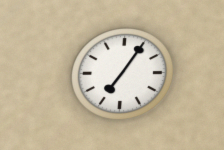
7h05
